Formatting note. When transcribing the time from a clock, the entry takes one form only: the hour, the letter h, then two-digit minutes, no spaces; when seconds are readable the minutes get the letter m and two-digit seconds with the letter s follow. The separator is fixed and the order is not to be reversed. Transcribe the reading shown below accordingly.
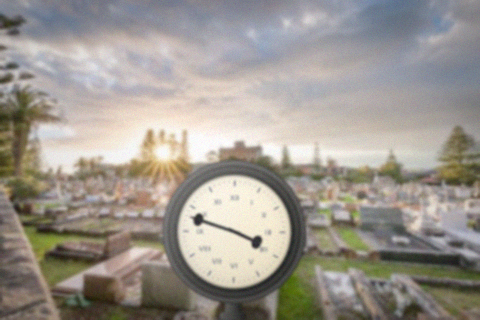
3h48
